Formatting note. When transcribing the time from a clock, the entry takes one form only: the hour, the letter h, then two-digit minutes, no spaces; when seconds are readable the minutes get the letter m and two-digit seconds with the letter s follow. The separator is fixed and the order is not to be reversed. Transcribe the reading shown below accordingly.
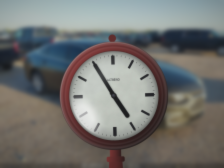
4h55
